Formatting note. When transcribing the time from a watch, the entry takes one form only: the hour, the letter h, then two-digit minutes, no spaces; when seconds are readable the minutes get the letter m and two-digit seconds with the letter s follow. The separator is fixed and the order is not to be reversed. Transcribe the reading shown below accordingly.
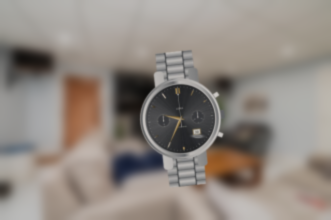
9h35
